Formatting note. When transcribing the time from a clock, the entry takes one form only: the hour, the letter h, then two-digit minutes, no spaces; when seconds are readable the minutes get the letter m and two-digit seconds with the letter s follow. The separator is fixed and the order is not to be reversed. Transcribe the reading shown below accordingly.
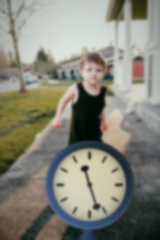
11h27
